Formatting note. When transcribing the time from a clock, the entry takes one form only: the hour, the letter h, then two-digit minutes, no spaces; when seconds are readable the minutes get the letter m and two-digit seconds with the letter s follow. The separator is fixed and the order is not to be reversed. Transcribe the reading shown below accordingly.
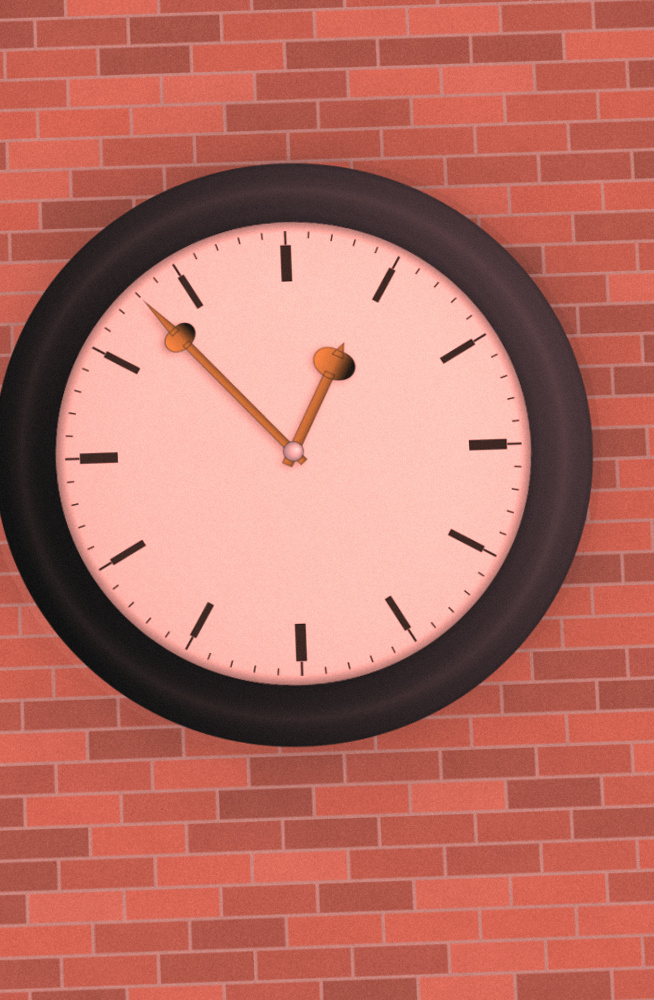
12h53
